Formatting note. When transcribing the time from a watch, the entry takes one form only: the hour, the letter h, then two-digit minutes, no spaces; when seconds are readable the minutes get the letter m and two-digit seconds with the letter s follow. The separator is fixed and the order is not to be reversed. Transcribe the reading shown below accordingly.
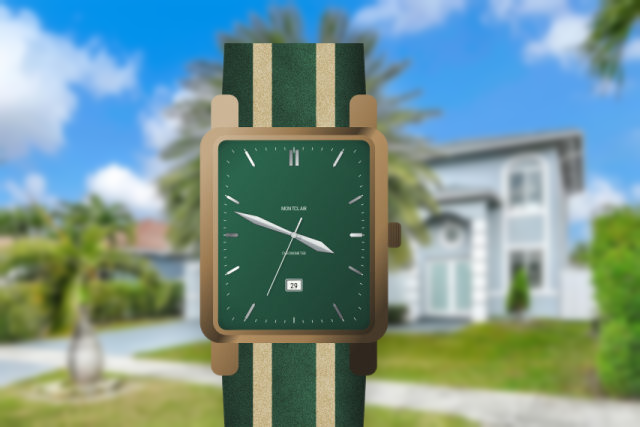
3h48m34s
